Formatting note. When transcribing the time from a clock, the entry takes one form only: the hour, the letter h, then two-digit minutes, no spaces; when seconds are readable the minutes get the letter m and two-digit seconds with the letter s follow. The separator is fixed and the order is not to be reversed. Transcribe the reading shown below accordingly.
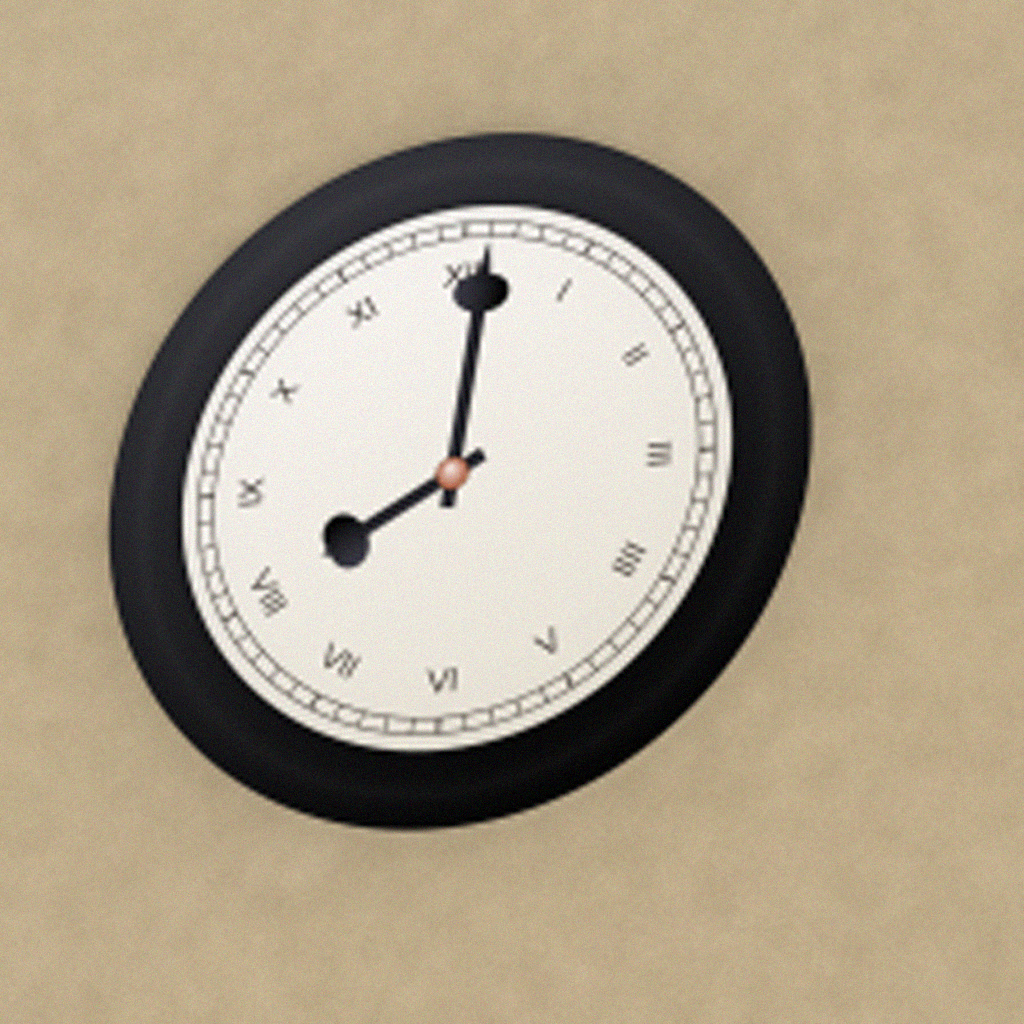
8h01
